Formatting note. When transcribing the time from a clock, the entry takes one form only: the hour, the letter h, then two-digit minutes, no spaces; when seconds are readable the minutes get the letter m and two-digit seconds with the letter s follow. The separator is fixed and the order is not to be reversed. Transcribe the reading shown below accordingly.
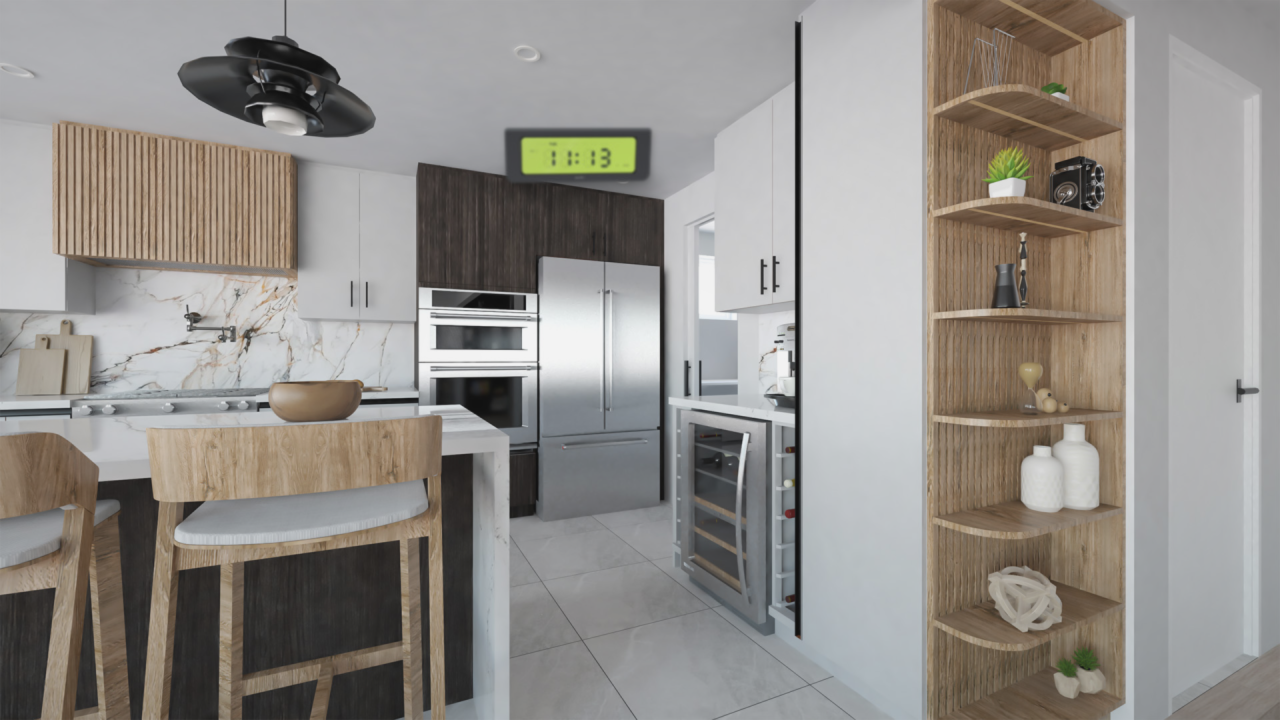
11h13
